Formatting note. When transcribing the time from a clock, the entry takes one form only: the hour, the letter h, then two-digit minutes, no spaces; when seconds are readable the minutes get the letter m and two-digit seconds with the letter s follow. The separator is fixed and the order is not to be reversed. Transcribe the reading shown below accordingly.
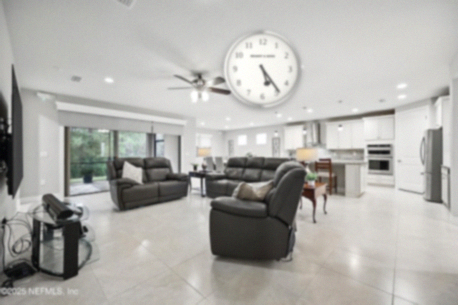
5h24
